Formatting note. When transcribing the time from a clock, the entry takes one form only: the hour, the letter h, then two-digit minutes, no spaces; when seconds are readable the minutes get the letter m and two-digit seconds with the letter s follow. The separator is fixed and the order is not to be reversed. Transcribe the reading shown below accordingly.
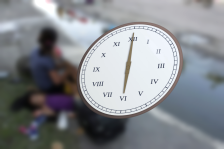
6h00
